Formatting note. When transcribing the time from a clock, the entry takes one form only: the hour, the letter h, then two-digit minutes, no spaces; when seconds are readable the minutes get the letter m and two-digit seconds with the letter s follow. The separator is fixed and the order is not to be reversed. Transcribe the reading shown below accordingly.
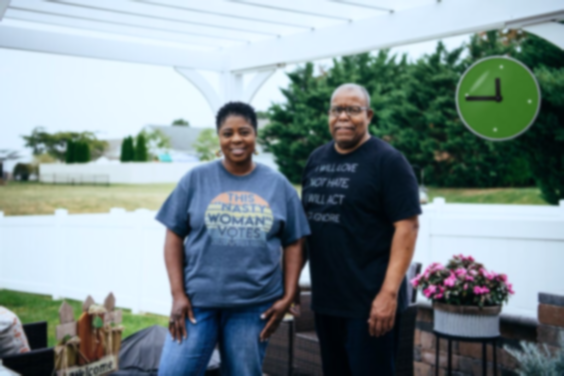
11h44
